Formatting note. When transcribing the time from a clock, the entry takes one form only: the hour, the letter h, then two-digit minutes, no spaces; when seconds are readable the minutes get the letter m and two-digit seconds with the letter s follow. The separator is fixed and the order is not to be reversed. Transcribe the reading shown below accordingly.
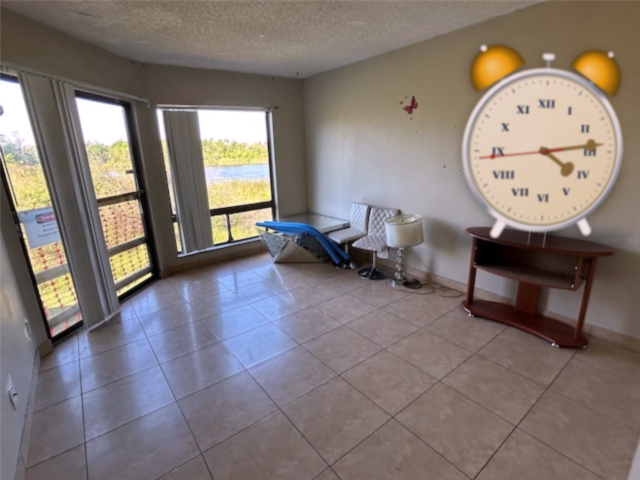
4h13m44s
